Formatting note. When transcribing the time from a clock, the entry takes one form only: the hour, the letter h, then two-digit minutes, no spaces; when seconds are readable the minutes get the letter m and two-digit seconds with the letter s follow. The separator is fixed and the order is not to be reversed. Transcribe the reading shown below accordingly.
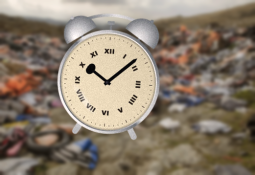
10h08
